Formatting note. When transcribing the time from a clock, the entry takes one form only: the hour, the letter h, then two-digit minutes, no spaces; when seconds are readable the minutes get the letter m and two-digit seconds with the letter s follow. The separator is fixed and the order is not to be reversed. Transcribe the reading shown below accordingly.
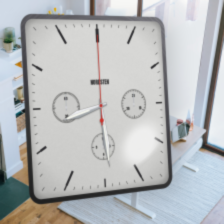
8h29
